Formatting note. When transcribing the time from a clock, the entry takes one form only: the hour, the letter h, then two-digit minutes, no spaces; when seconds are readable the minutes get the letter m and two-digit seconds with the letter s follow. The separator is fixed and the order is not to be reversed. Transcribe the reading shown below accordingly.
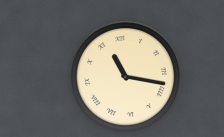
11h18
